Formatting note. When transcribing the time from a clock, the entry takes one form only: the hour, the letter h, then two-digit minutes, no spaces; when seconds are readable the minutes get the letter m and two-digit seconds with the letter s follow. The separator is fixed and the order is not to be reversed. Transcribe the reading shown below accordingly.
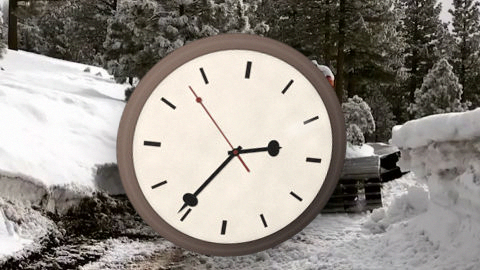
2h35m53s
